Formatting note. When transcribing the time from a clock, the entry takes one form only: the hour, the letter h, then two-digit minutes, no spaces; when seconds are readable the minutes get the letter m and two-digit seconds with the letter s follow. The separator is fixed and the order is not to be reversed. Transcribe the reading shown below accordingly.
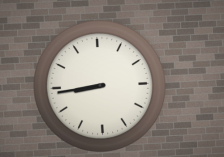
8h44
